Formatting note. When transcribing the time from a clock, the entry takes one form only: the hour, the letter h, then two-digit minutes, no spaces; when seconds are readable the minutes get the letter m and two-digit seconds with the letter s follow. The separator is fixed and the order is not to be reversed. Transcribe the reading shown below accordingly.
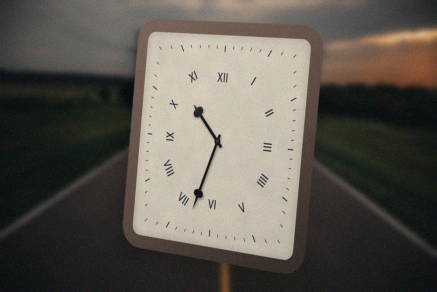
10h33
